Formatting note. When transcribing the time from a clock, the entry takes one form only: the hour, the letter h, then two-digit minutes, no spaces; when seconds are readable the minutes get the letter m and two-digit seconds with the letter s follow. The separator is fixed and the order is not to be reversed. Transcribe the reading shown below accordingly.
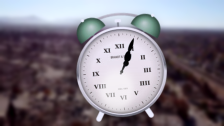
1h04
